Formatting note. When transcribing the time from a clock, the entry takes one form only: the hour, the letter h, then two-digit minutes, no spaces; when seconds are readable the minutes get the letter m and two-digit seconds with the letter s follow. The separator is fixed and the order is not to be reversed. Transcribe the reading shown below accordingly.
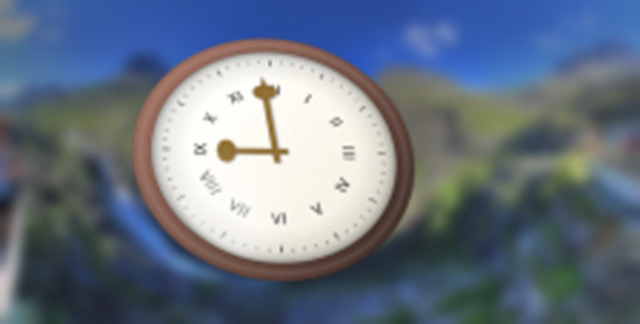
8h59
